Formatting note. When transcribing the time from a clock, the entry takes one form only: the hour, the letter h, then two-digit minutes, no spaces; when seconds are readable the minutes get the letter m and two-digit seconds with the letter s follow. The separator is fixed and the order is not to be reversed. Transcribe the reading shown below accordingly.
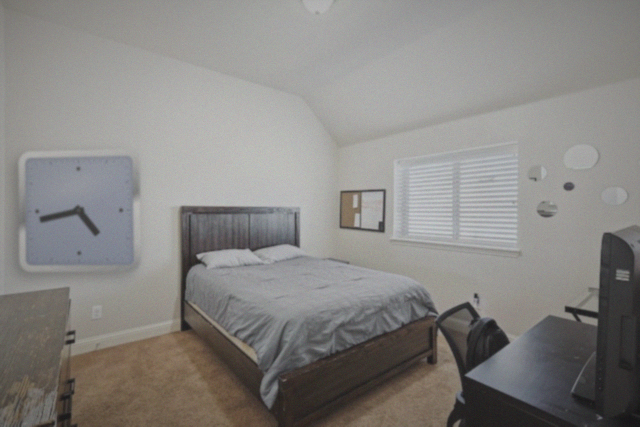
4h43
